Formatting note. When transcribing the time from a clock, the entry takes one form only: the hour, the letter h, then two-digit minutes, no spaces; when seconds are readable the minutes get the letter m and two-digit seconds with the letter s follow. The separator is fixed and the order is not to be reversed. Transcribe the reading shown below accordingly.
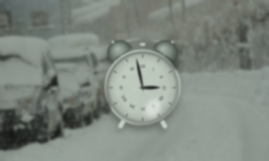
2h58
